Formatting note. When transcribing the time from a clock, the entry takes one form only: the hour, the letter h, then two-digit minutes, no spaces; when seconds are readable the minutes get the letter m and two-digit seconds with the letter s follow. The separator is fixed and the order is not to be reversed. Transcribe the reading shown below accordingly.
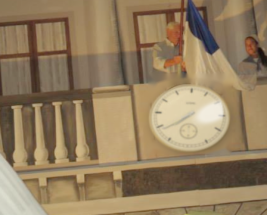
7h39
